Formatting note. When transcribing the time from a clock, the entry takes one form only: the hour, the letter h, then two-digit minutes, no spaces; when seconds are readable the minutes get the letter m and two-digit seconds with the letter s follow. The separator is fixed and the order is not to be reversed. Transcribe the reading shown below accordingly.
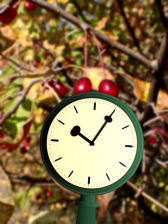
10h05
